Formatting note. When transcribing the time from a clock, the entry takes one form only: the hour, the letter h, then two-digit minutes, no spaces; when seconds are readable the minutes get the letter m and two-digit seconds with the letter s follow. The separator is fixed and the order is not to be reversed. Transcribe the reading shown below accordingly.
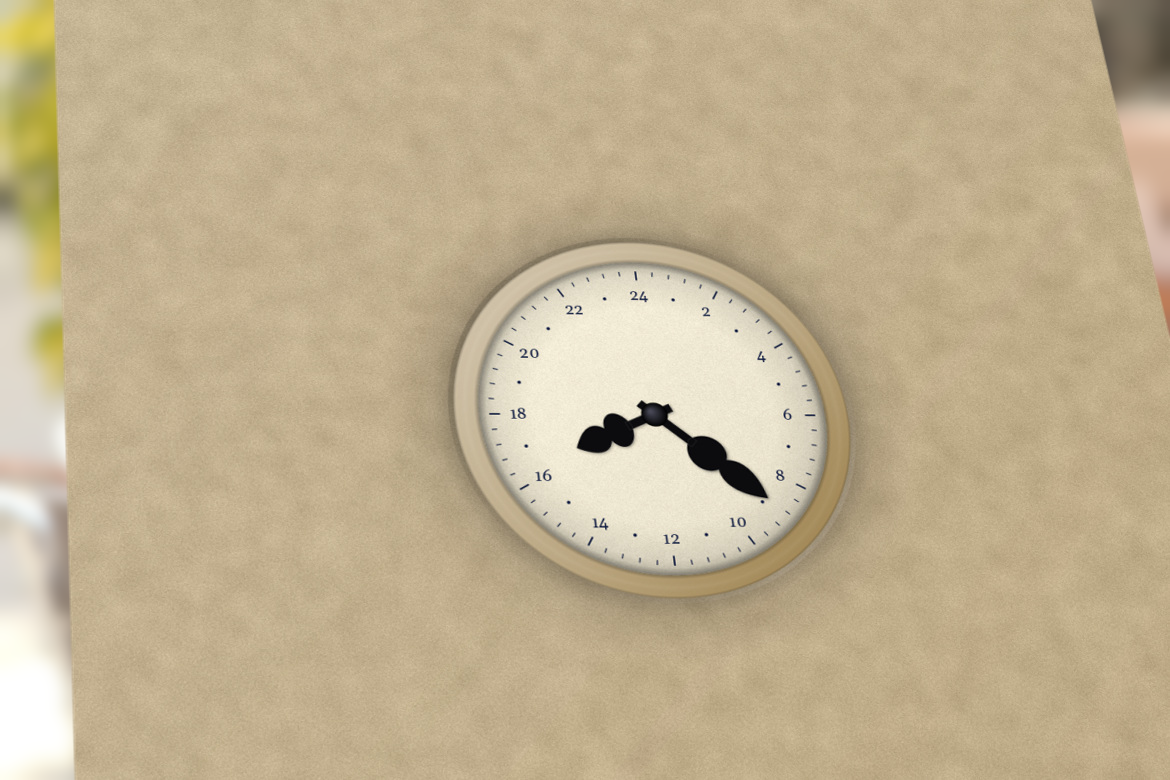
16h22
